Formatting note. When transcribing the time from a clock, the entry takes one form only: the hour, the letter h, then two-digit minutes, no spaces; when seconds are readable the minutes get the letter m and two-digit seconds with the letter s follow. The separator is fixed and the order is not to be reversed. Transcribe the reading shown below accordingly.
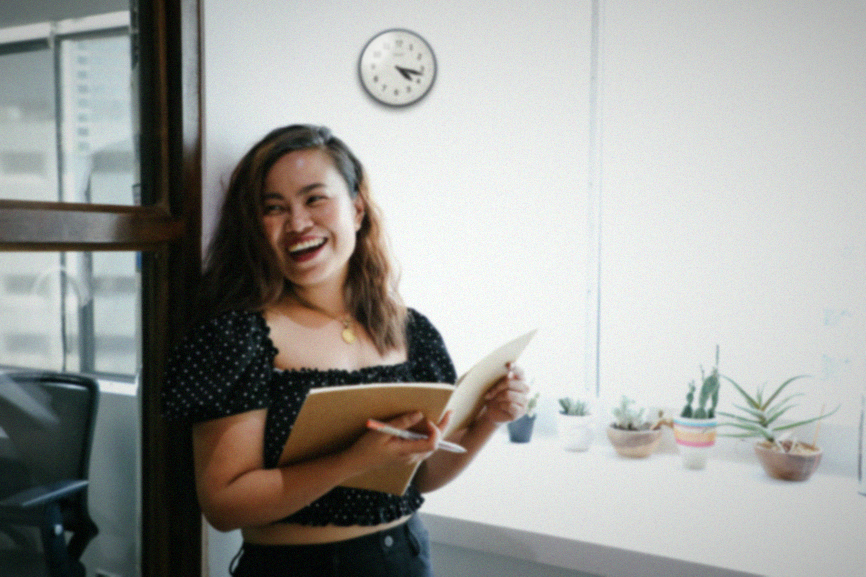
4h17
